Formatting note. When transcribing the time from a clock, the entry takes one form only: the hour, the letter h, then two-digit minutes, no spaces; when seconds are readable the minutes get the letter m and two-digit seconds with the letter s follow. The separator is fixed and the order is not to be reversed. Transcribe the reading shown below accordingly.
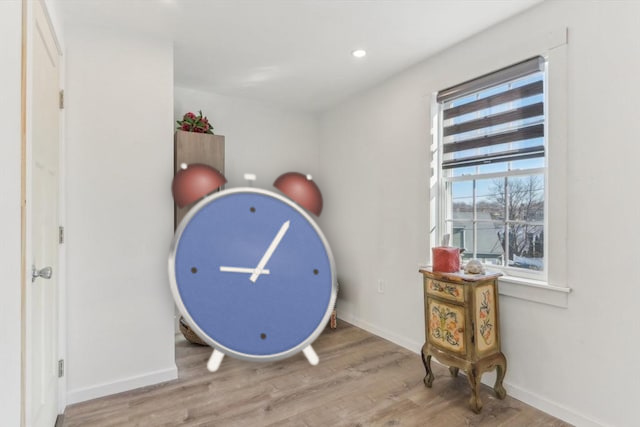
9h06
